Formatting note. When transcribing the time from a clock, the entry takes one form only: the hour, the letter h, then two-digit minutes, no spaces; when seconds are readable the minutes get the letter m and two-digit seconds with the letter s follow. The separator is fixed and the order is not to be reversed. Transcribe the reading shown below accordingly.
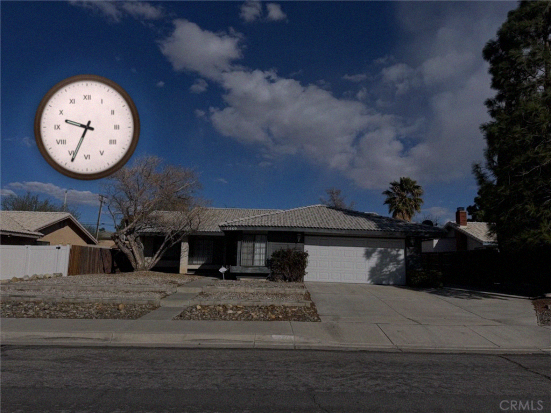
9h34
